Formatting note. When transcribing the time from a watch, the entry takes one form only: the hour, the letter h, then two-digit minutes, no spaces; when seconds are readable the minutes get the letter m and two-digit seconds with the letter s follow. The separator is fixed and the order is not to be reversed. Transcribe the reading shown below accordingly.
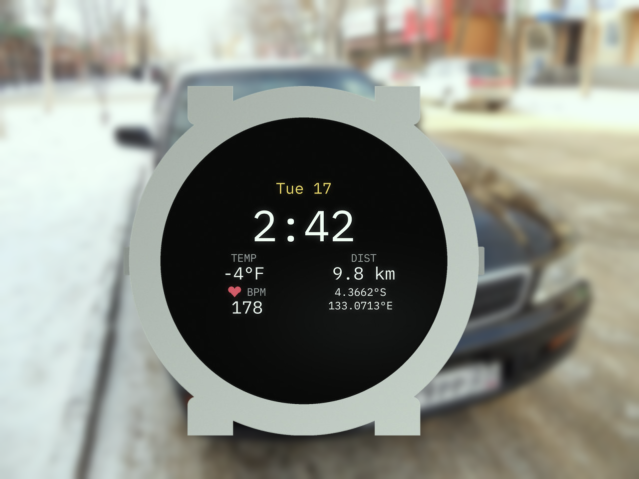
2h42
